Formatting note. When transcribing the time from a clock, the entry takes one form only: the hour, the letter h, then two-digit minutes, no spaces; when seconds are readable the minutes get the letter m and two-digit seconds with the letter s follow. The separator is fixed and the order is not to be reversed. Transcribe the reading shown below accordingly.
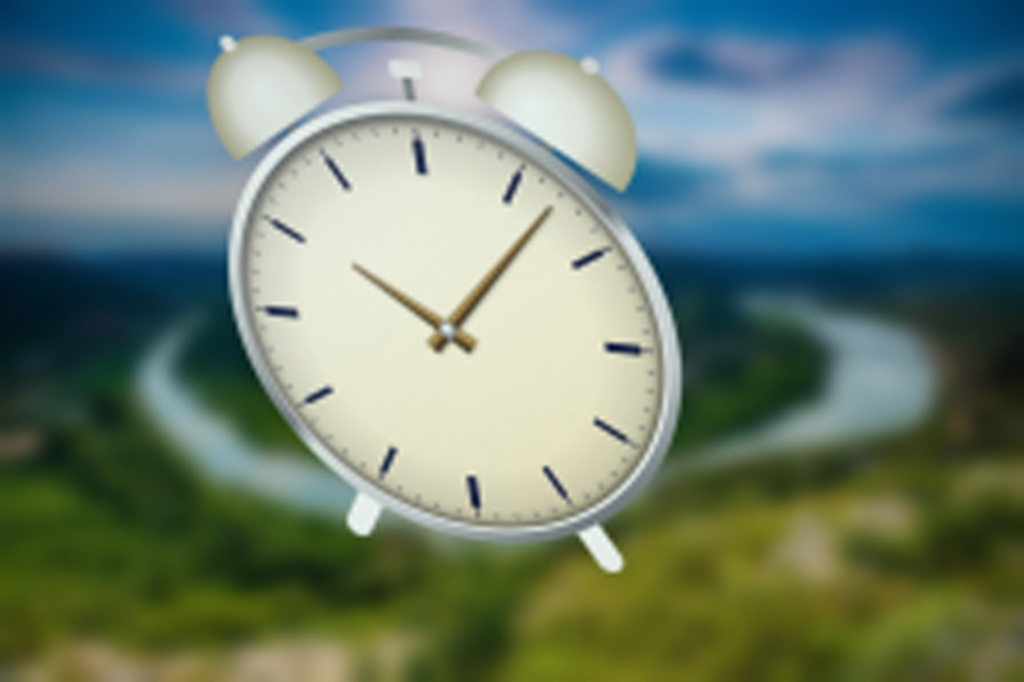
10h07
